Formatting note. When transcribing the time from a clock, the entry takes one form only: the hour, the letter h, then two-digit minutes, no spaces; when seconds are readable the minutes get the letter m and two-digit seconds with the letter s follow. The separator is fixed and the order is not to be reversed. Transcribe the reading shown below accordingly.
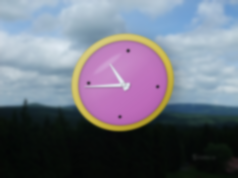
10h44
